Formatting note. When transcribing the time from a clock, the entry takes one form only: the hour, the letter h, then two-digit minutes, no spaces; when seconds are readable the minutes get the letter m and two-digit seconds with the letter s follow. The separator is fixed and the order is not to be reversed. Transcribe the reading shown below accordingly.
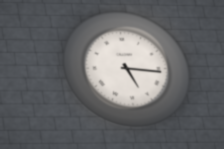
5h16
